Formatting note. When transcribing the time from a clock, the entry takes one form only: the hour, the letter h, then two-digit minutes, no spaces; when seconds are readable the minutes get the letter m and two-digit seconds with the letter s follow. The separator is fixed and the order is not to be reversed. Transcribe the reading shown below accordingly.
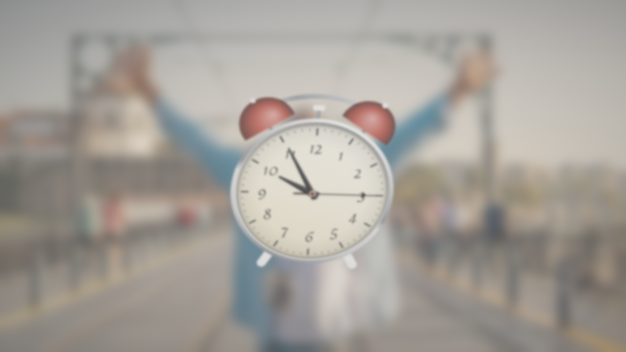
9h55m15s
